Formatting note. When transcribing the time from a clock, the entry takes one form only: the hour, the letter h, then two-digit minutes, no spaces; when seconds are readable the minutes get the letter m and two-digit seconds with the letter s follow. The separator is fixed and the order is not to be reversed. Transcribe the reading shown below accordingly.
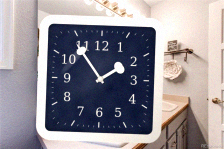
1h54
